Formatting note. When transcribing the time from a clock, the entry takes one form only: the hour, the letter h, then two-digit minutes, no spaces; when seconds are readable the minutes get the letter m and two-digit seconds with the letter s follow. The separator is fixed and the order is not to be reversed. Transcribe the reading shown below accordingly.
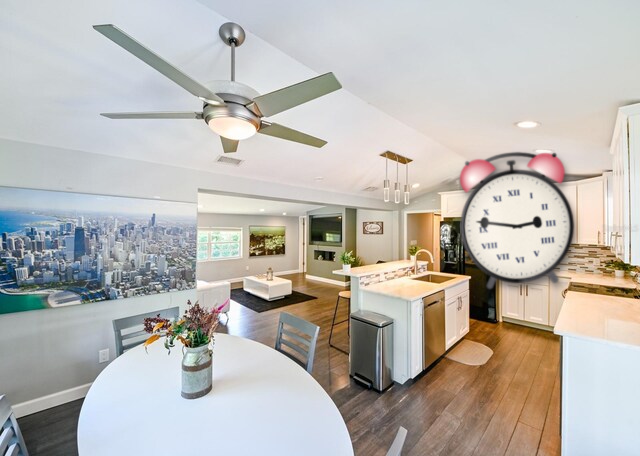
2h47
